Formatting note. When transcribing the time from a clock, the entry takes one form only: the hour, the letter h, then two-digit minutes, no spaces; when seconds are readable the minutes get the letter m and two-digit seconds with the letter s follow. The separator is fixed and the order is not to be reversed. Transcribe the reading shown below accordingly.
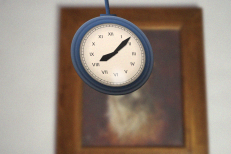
8h08
